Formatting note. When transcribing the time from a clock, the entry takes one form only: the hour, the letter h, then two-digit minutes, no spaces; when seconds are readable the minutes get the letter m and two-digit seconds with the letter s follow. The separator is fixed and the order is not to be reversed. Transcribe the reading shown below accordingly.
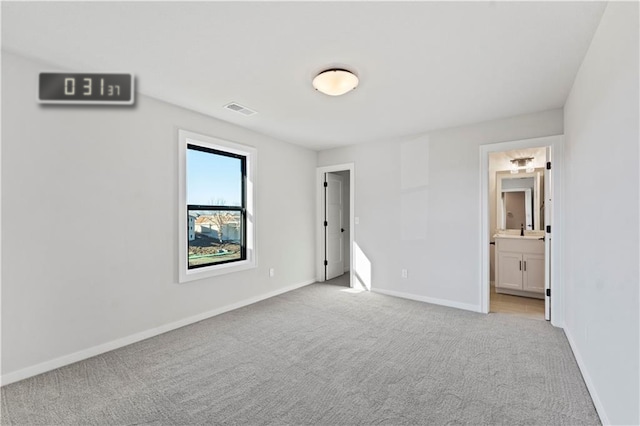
0h31
